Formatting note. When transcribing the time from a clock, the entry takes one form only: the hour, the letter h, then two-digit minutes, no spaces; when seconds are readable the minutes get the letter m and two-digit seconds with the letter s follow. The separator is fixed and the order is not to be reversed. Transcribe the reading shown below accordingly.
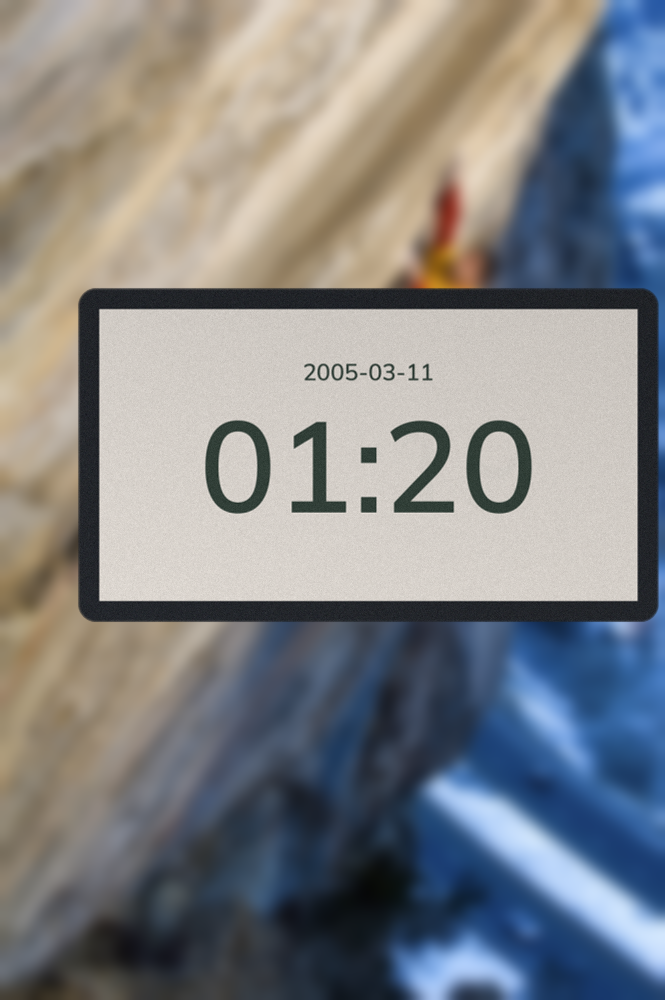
1h20
